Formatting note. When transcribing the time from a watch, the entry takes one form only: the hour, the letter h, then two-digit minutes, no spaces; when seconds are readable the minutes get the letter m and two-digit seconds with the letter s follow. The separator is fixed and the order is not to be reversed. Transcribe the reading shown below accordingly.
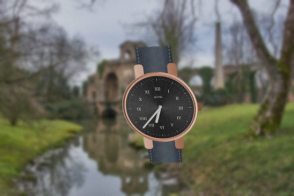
6h37
